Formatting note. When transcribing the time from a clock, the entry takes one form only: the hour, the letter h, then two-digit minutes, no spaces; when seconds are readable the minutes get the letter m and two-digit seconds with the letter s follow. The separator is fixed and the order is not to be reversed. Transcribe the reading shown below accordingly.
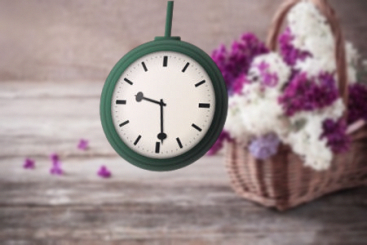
9h29
